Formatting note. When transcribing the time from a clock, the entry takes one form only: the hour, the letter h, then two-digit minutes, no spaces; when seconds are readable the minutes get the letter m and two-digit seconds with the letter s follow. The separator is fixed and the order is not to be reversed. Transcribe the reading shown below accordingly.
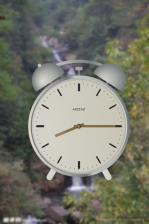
8h15
